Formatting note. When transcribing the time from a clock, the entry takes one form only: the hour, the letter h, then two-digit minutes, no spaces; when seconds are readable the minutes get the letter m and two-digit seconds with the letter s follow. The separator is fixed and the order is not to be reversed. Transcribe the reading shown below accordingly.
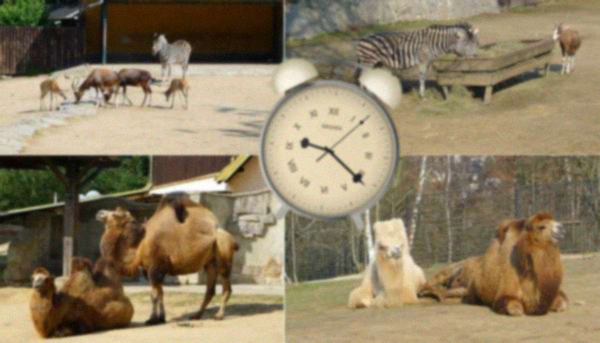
9h21m07s
